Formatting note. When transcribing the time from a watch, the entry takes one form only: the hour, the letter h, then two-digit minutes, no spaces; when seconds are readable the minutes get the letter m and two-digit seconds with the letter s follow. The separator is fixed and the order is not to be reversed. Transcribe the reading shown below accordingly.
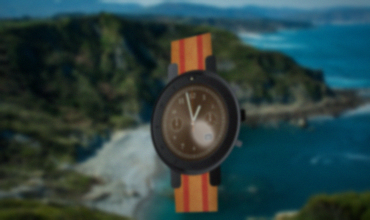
12h58
